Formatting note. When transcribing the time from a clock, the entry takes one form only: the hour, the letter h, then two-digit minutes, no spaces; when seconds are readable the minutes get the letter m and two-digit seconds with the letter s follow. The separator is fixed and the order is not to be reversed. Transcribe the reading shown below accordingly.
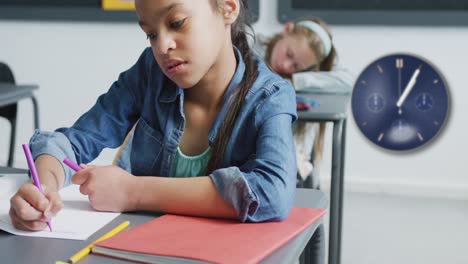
1h05
